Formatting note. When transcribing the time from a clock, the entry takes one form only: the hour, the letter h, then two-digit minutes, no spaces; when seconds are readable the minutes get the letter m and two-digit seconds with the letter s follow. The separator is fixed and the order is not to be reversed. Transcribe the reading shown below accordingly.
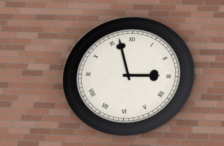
2h57
